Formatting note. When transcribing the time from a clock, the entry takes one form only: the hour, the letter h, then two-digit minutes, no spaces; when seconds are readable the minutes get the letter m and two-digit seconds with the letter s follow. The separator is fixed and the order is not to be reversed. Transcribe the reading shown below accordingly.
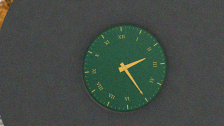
2h25
